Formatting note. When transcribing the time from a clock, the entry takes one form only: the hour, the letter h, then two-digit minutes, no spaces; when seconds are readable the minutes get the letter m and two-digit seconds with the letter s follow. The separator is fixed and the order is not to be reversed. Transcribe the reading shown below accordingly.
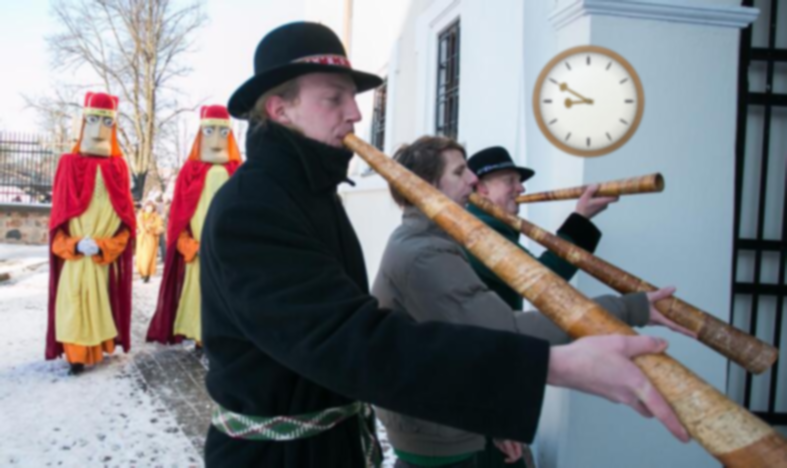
8h50
